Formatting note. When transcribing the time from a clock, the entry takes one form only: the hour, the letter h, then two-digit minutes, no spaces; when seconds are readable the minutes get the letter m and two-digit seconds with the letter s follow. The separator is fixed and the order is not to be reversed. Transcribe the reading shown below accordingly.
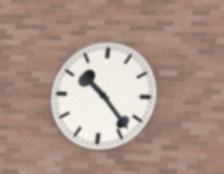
10h23
